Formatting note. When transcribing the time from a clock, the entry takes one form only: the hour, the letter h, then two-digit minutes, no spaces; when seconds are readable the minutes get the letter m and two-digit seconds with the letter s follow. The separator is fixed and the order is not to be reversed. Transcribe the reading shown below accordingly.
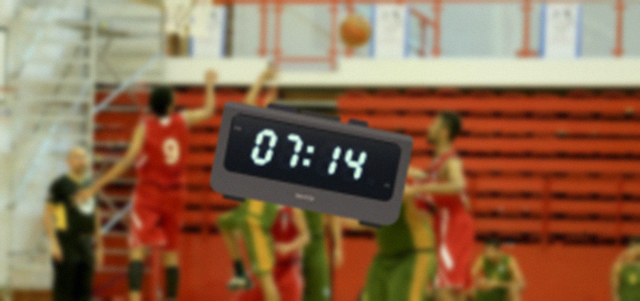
7h14
